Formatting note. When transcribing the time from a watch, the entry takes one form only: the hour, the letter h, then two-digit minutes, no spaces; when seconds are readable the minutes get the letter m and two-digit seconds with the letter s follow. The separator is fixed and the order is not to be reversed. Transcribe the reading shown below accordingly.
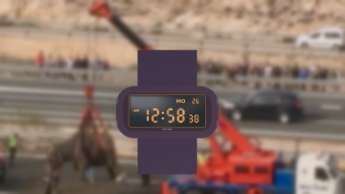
12h58m38s
